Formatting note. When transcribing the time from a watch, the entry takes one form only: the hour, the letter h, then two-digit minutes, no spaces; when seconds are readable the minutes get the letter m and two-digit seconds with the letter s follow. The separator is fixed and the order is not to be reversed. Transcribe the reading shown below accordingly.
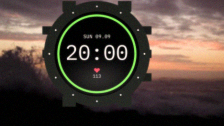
20h00
